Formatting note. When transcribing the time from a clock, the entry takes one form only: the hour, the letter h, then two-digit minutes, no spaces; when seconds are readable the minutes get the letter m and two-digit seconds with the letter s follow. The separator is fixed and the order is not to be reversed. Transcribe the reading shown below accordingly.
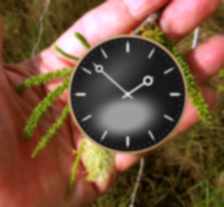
1h52
